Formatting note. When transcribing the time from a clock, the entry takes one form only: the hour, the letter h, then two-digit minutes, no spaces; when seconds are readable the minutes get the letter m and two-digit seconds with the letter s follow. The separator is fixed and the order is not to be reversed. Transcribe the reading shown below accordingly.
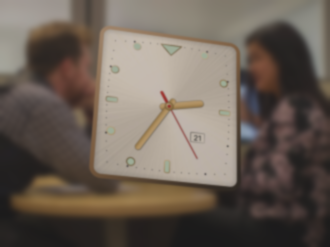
2h35m25s
